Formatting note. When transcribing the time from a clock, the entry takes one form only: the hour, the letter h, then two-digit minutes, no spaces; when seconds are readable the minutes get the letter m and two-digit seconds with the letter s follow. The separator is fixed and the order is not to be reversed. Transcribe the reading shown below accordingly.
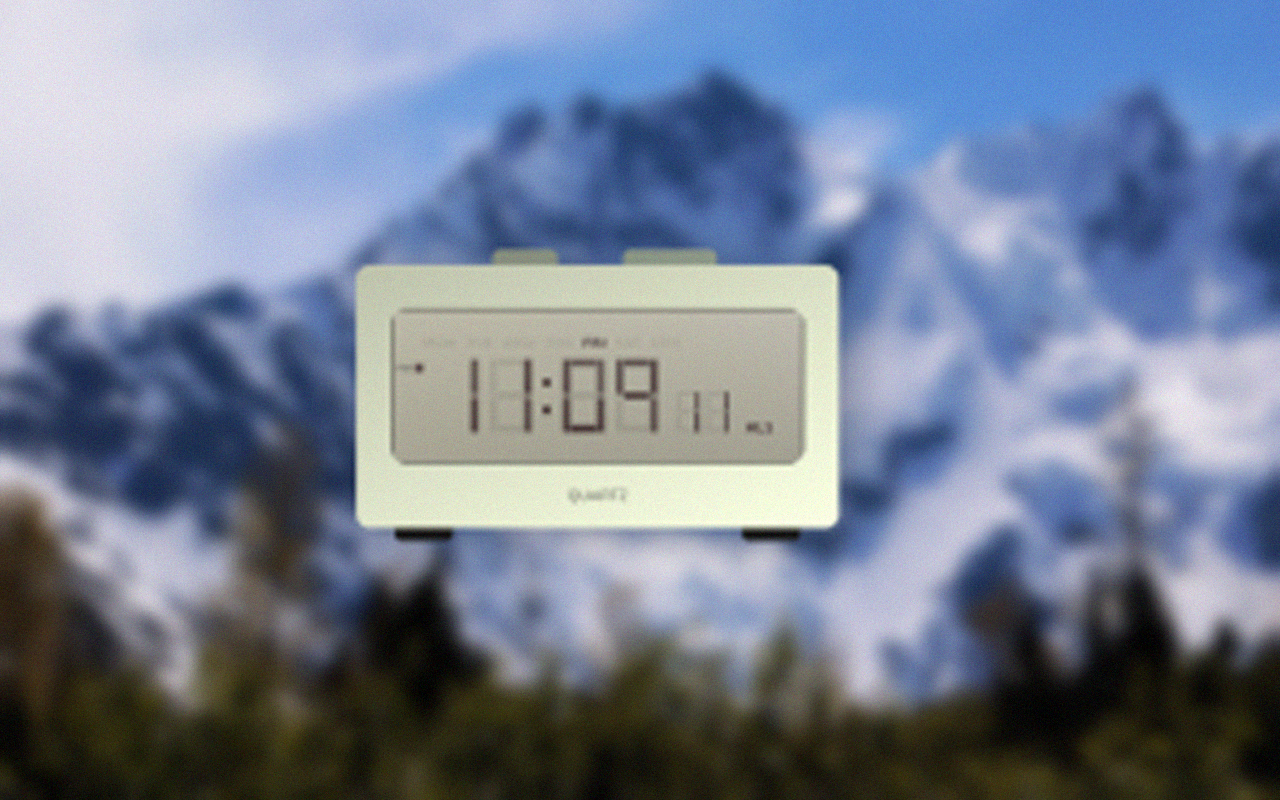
11h09m11s
